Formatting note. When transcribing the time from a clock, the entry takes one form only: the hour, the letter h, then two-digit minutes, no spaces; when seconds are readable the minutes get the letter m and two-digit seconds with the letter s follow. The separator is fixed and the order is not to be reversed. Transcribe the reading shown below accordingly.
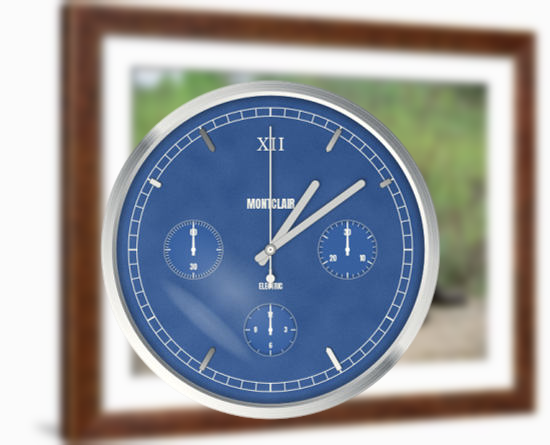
1h09
